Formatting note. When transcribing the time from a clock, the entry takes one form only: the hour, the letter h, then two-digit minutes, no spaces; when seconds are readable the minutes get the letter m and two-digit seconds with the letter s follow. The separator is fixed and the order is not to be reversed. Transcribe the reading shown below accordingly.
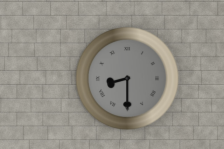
8h30
